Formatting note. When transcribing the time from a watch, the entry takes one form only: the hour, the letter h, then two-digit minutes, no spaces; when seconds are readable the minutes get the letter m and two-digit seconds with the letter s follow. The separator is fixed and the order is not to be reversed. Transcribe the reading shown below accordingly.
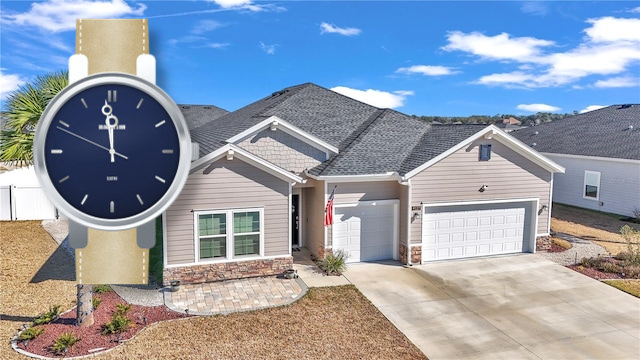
11h58m49s
